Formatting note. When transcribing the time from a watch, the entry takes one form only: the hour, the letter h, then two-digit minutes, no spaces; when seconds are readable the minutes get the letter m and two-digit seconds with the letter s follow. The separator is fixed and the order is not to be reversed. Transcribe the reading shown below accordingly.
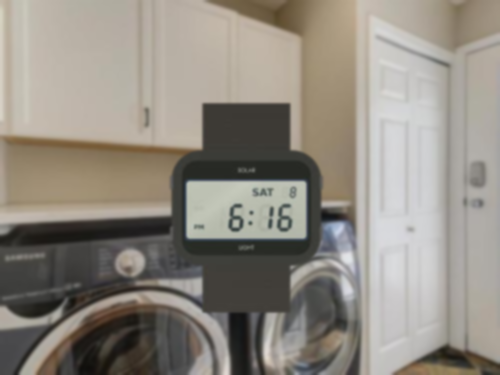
6h16
